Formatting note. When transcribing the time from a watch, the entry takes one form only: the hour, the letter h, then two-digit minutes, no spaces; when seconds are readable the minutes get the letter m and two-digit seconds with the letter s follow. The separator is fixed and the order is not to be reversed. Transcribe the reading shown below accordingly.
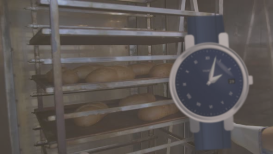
2h03
